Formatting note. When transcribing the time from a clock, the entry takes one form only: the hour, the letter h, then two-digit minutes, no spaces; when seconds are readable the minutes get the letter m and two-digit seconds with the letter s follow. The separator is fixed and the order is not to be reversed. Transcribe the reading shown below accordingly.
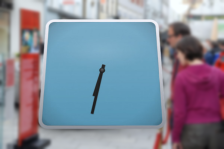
6h32
